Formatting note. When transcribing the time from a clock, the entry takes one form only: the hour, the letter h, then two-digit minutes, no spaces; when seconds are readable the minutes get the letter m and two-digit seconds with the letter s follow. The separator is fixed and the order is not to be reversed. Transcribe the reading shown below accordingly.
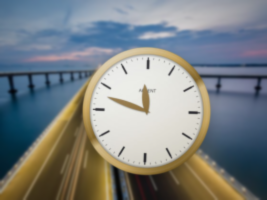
11h48
